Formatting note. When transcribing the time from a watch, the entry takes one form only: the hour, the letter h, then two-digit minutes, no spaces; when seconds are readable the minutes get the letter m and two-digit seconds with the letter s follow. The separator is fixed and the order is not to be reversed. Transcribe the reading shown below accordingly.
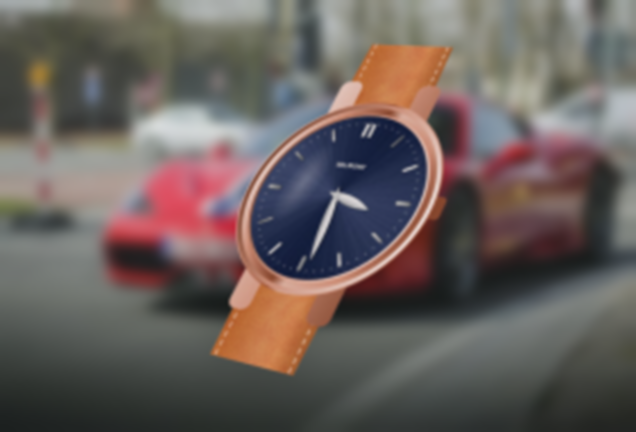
3h29
